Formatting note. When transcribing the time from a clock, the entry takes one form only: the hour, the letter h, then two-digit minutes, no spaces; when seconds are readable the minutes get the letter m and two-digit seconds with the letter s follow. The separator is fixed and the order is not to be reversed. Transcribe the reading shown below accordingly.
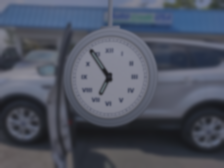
6h54
